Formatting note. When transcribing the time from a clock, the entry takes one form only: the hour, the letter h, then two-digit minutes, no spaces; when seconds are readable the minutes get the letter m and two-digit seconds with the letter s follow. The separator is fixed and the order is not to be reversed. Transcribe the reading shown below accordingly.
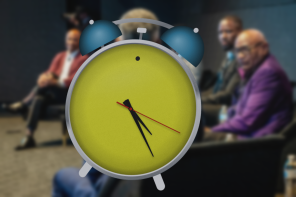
4h24m18s
